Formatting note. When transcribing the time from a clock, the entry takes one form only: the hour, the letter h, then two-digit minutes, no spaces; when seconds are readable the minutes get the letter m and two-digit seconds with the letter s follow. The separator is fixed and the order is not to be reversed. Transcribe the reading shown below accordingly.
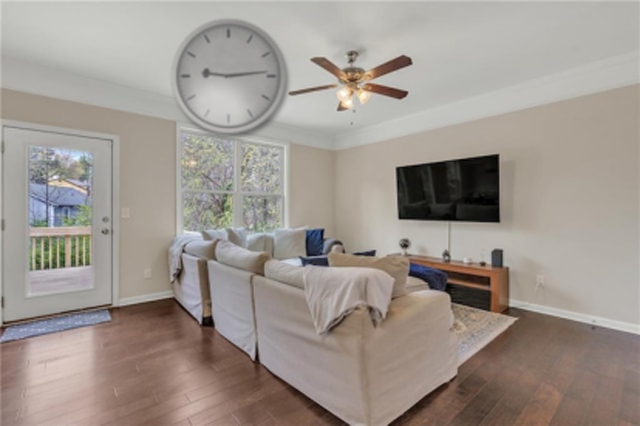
9h14
